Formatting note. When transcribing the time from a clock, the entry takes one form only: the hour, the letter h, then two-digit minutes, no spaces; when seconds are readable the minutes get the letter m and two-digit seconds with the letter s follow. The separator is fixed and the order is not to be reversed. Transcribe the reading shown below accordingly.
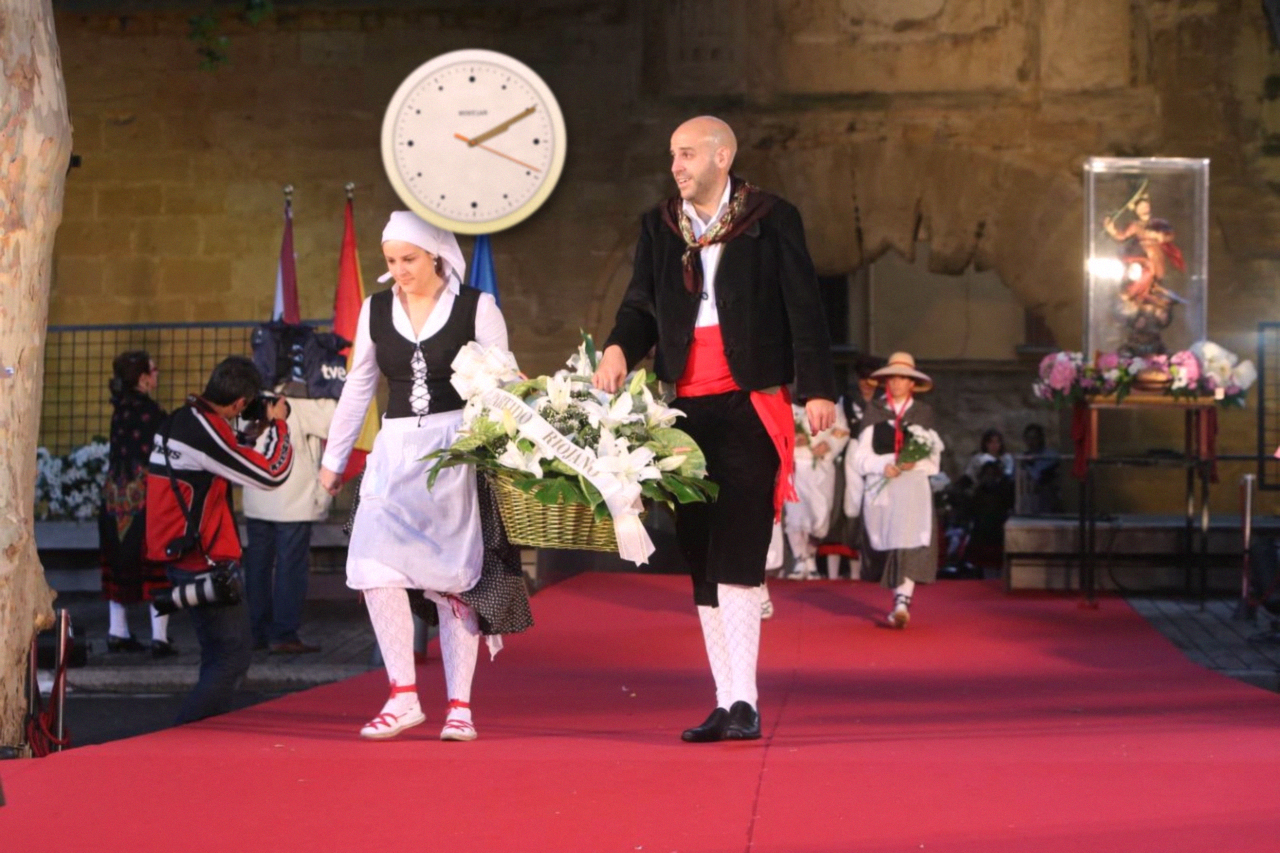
2h10m19s
